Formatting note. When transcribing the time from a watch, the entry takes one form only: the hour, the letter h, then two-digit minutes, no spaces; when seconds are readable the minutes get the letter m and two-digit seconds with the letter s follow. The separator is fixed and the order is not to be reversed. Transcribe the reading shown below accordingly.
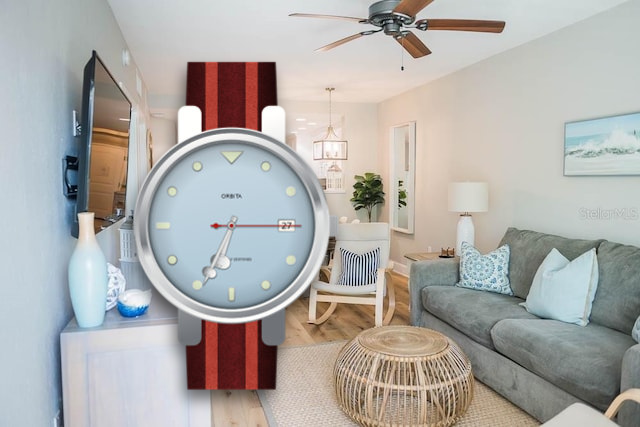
6h34m15s
